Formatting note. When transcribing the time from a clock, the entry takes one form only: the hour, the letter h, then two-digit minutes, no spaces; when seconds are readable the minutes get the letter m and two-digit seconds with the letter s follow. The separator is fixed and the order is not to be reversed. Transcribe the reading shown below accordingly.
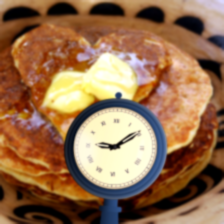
9h09
